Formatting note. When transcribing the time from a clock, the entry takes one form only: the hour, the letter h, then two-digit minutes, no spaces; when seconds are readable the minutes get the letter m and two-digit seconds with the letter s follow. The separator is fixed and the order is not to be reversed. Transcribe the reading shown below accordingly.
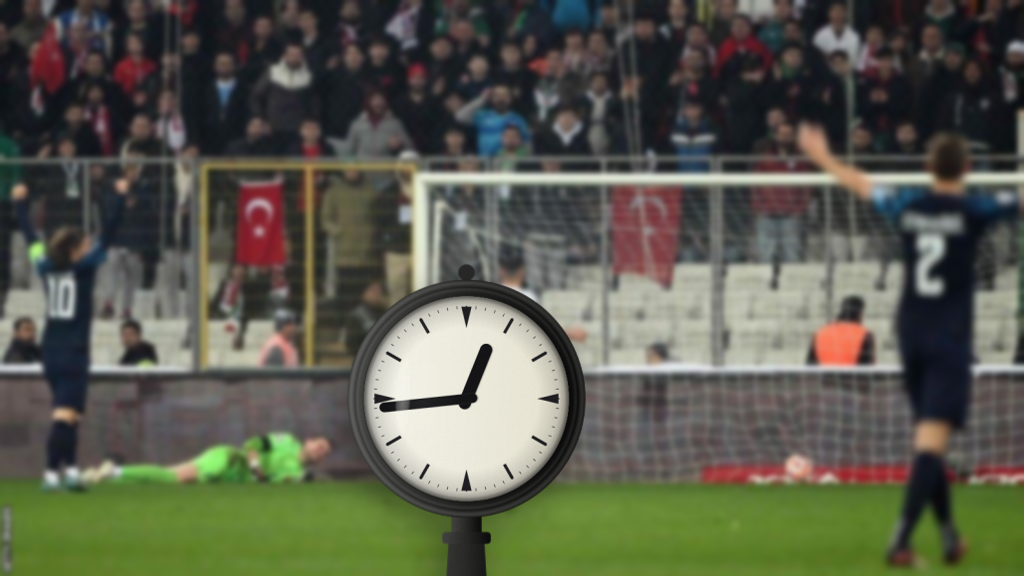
12h44
